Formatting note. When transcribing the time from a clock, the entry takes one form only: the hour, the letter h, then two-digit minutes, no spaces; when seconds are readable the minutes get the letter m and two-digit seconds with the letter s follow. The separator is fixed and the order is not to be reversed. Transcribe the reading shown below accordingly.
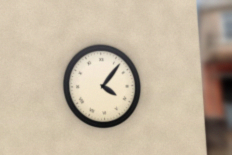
4h07
